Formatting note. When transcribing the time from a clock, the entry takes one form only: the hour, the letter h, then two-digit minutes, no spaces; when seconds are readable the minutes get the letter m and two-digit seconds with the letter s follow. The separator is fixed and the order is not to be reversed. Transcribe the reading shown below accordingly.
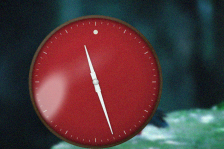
11h27
